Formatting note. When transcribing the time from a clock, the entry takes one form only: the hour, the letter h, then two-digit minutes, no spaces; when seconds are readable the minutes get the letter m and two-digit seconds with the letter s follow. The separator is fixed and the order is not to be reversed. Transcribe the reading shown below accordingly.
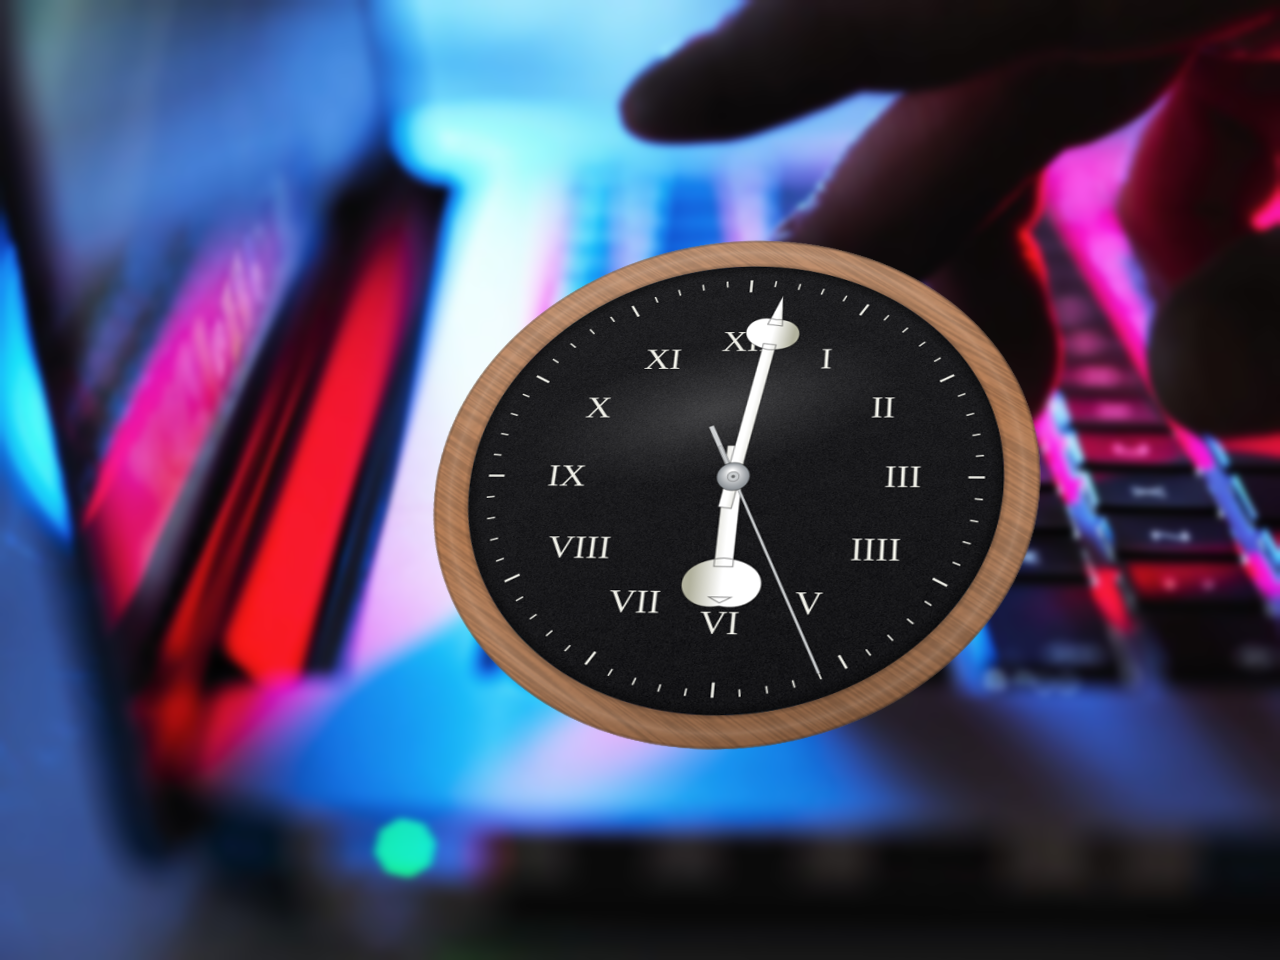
6h01m26s
